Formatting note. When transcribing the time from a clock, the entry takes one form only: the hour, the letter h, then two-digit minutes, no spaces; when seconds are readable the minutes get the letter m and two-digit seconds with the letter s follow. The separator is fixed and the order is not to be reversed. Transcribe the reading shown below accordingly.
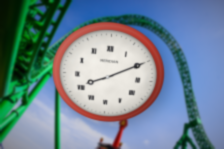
8h10
